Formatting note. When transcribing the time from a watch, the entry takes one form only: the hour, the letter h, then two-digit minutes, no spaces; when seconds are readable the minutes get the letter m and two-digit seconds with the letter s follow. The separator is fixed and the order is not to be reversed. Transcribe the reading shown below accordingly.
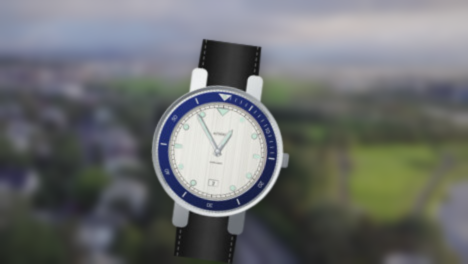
12h54
